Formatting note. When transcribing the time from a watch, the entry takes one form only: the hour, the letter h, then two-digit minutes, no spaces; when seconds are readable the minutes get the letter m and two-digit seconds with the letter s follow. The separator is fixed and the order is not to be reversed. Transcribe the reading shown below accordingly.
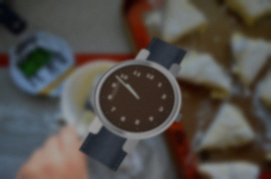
9h48
